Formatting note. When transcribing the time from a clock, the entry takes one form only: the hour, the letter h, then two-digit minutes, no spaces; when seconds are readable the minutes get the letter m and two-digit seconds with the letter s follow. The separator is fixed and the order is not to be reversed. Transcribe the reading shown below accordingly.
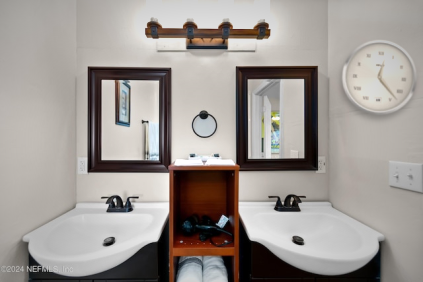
12h23
